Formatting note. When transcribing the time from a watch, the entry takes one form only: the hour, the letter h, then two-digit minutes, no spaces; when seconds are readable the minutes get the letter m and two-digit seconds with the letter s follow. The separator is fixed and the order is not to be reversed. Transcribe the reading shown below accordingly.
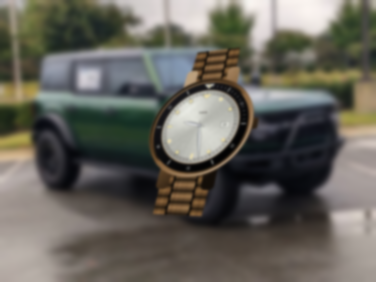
9h28
